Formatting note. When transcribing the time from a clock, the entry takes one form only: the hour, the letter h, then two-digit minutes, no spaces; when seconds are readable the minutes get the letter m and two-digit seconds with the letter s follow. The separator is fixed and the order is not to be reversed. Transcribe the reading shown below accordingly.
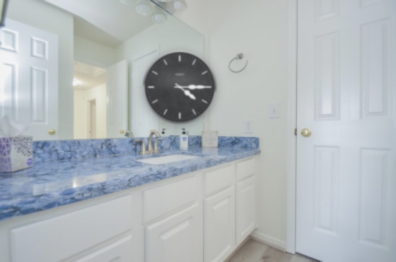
4h15
